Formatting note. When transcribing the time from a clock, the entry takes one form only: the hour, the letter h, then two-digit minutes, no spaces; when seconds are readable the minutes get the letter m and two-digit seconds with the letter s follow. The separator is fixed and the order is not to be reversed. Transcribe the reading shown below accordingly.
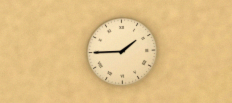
1h45
